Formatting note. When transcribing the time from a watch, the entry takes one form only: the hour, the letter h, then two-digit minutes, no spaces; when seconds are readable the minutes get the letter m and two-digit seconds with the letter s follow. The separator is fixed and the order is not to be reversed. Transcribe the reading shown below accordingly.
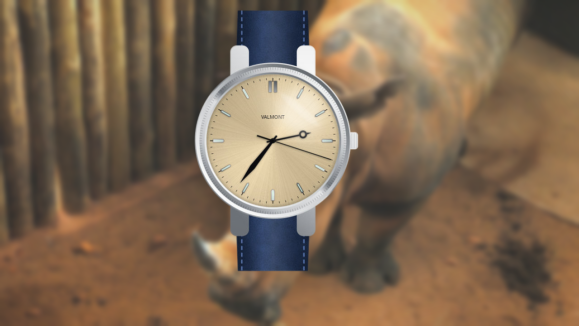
2h36m18s
